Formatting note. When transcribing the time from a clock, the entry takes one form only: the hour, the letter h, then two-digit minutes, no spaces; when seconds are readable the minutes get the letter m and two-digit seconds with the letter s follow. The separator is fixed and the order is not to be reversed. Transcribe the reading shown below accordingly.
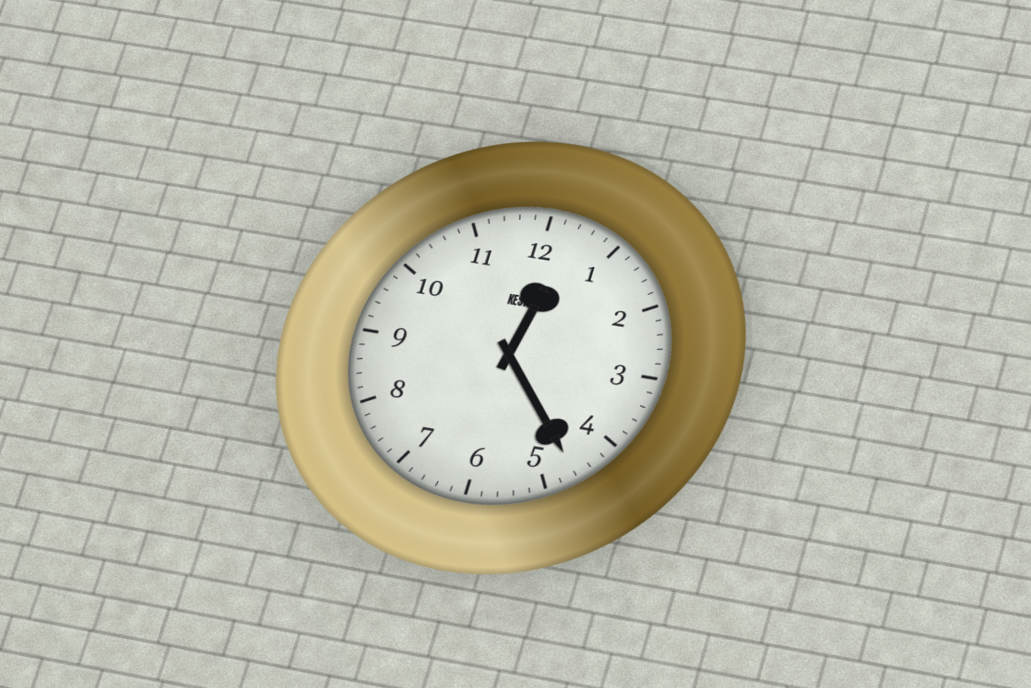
12h23
